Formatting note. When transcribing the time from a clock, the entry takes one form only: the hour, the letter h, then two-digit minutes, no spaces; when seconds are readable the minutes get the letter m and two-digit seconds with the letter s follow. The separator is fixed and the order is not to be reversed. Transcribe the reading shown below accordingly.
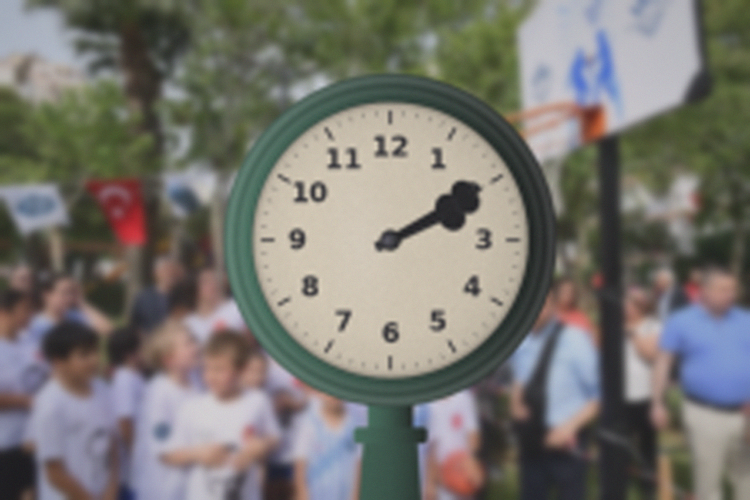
2h10
